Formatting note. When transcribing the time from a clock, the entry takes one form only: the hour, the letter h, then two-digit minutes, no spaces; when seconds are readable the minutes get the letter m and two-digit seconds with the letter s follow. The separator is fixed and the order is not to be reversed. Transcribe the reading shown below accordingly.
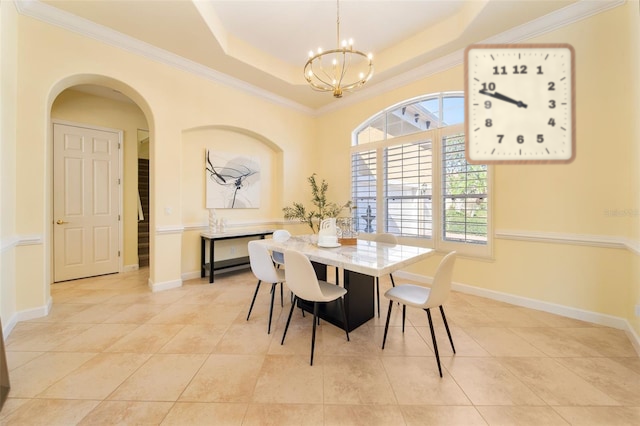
9h48
